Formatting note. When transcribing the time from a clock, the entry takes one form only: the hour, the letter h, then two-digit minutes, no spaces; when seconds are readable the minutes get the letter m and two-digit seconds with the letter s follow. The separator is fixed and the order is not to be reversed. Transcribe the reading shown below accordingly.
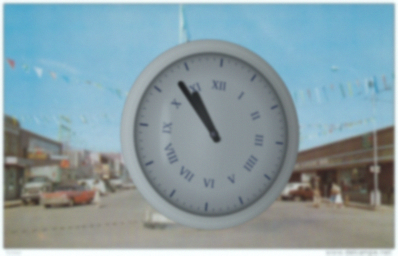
10h53
